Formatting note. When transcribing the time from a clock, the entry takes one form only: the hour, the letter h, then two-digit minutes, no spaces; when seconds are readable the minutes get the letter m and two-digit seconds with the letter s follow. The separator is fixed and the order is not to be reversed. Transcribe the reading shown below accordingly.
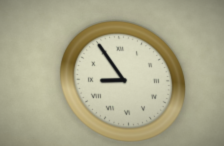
8h55
